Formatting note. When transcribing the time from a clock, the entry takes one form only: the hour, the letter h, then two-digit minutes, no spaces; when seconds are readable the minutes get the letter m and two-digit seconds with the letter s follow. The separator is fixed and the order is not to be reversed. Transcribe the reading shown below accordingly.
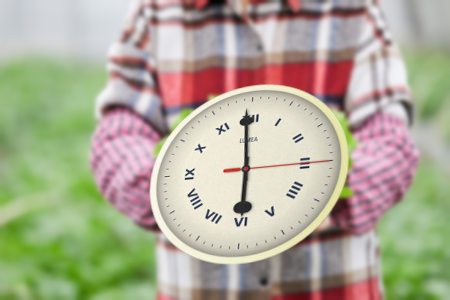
5h59m15s
